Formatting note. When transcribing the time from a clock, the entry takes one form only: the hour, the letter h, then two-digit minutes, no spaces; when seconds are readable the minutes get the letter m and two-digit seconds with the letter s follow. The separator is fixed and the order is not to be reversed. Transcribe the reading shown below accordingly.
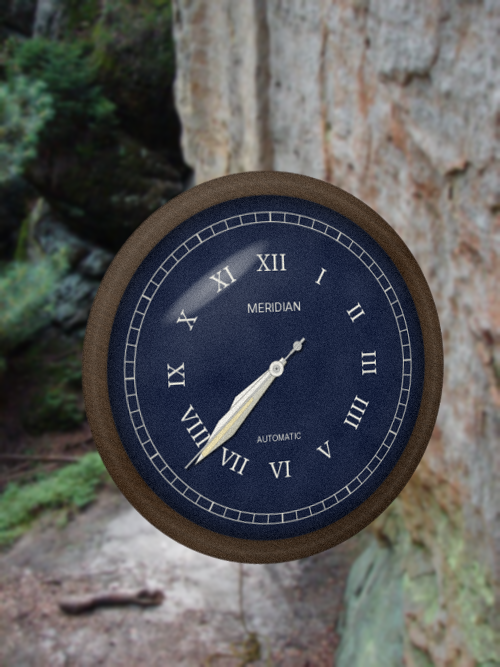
7h37m38s
